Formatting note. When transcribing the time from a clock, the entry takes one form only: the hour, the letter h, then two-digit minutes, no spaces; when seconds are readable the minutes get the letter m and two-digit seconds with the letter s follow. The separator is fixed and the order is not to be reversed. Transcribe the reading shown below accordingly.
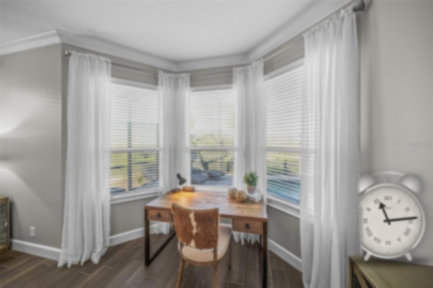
11h14
